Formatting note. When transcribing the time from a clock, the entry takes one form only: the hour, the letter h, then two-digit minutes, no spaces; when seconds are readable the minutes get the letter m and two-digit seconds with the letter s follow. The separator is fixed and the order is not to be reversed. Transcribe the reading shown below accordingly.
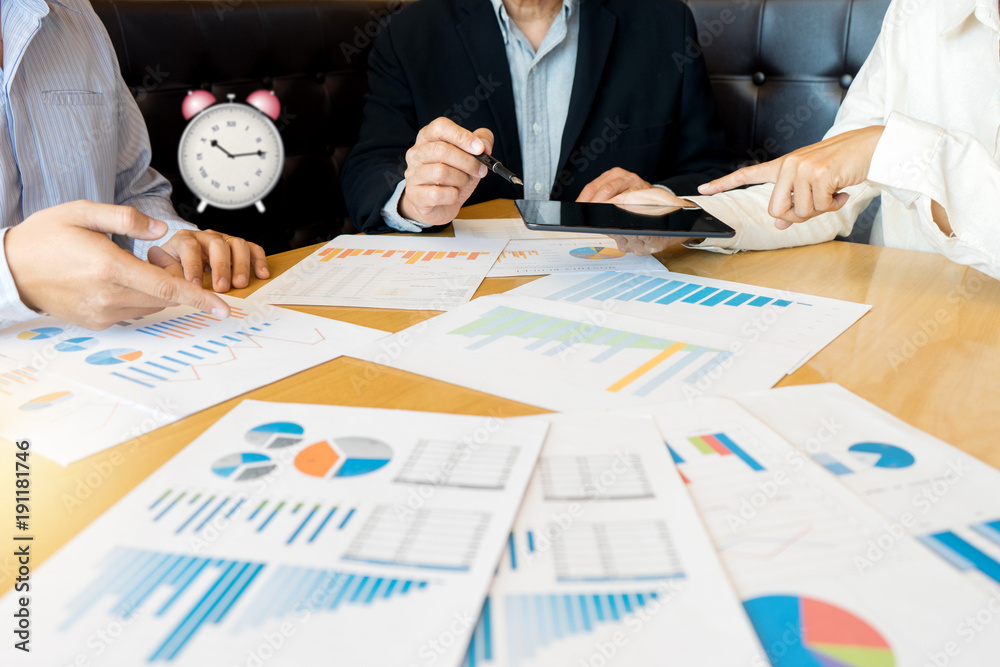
10h14
